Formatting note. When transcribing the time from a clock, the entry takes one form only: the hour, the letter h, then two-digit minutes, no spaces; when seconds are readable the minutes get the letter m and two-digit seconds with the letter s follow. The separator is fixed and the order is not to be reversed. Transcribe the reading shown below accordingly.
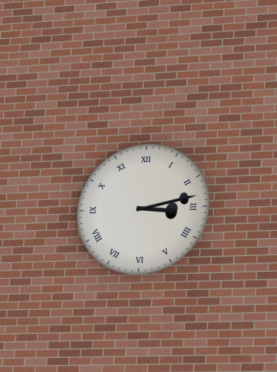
3h13
